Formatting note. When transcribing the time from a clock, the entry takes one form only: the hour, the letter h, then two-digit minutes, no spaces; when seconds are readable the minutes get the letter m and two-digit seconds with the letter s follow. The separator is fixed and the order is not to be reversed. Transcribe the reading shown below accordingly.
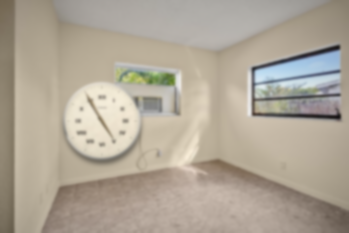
4h55
